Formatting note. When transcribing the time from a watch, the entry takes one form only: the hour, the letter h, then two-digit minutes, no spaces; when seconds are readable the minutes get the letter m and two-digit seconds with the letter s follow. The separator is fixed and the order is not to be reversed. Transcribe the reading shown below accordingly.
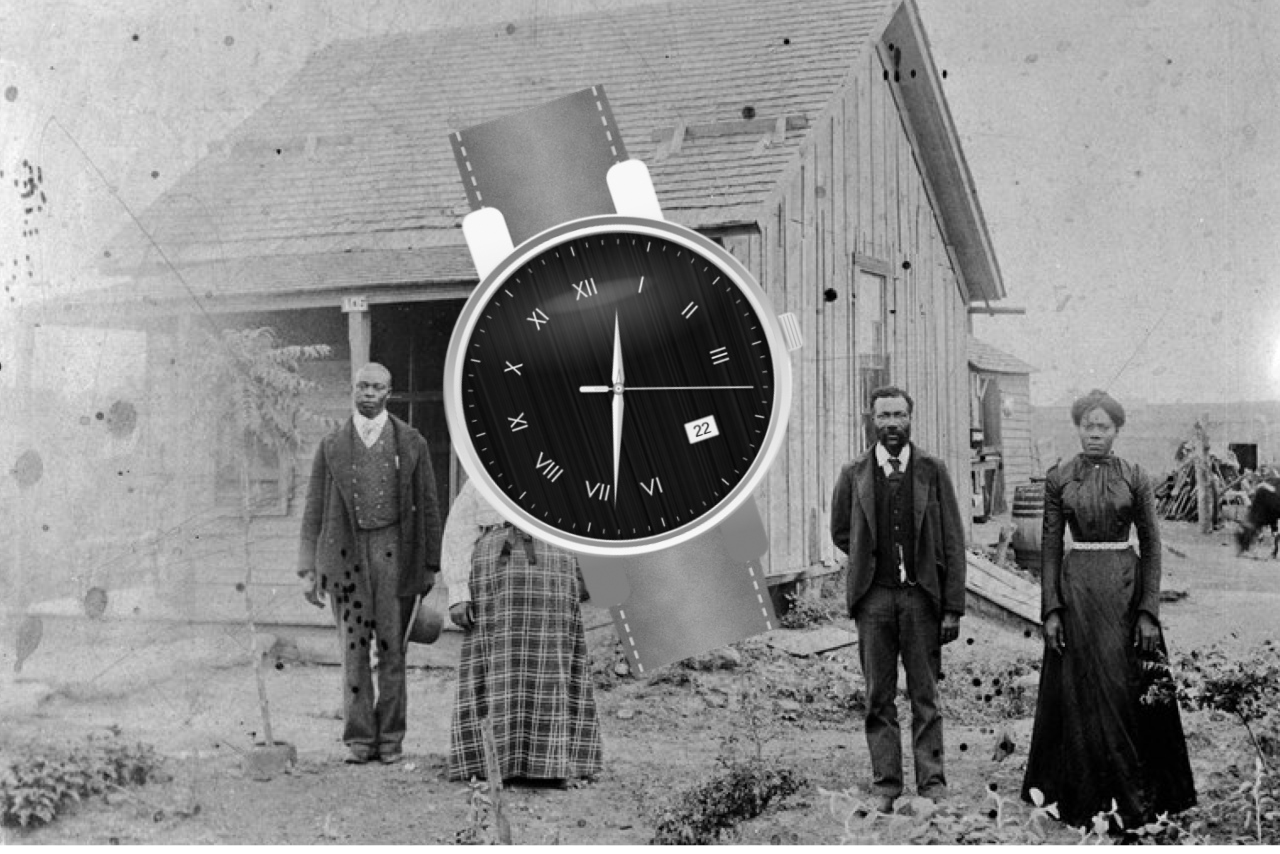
12h33m18s
